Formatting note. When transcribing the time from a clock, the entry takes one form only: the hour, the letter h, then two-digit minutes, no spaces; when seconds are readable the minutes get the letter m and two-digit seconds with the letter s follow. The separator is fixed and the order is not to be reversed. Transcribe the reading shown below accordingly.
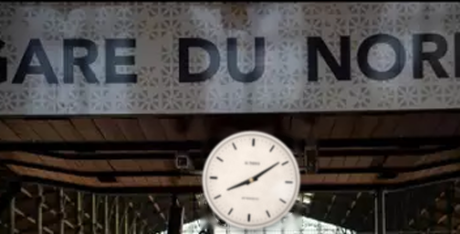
8h09
